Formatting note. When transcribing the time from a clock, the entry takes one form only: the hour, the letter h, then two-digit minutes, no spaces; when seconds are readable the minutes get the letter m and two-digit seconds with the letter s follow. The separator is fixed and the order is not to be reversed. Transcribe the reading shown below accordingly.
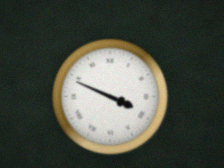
3h49
